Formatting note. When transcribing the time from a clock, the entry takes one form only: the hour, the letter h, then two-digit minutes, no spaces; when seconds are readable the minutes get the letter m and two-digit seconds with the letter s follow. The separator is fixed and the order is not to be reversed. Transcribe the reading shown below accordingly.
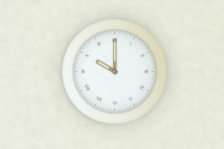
10h00
